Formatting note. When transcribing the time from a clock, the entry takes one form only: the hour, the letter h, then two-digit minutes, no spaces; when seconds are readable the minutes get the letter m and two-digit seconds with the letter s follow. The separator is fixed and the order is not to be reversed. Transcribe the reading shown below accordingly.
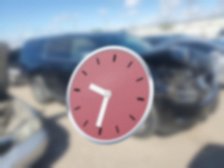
9h31
